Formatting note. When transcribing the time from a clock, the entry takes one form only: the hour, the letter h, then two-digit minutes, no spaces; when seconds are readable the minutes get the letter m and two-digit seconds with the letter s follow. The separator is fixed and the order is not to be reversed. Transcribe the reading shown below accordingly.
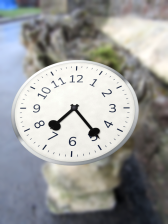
7h24
